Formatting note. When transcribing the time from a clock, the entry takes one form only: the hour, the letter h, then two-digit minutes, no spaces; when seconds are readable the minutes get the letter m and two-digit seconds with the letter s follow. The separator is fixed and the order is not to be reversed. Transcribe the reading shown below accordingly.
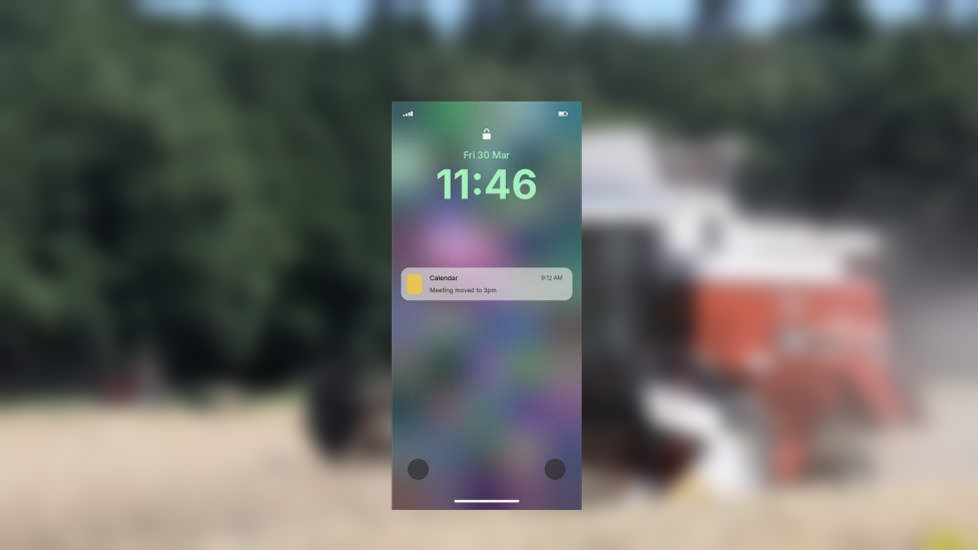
11h46
